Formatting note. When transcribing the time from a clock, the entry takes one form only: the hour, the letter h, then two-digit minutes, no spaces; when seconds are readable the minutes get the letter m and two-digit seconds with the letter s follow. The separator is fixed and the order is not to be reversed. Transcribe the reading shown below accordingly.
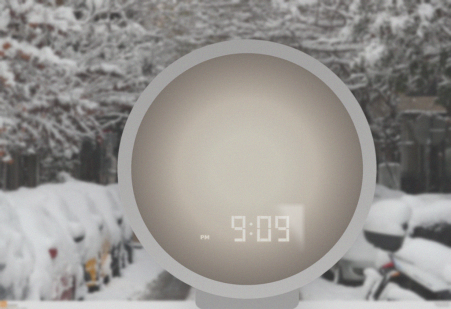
9h09
